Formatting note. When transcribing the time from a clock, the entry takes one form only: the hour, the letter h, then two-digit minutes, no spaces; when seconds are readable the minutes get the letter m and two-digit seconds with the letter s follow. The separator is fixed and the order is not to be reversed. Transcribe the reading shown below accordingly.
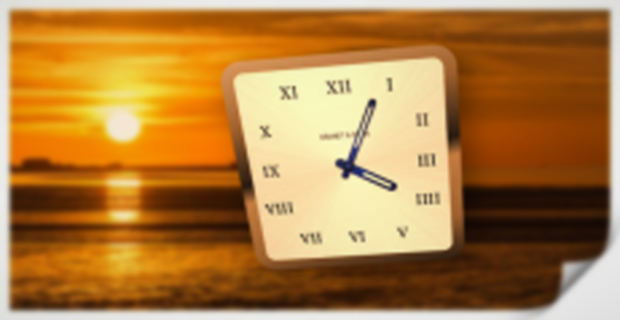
4h04
